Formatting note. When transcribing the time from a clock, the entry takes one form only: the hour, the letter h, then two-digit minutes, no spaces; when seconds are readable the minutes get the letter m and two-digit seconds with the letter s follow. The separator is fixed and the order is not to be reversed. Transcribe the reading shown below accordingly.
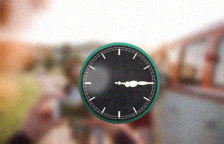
3h15
